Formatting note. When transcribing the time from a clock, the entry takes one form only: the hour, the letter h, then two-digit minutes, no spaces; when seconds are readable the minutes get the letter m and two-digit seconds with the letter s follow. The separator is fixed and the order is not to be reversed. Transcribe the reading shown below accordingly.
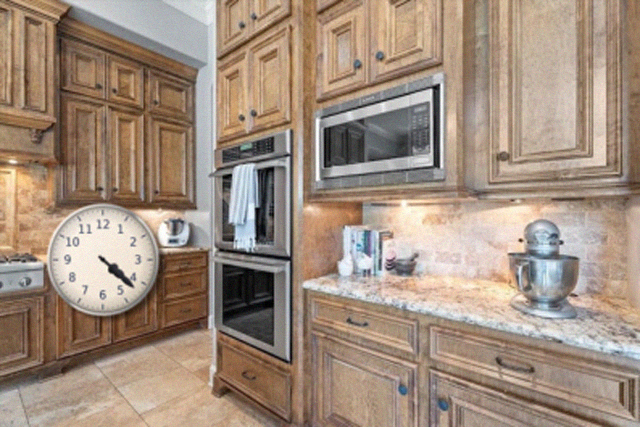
4h22
